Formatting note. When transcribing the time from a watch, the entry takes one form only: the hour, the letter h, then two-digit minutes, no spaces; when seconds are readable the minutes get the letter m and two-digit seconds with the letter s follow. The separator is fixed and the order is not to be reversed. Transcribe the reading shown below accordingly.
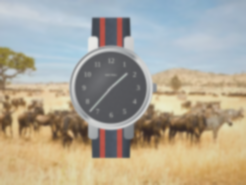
1h37
